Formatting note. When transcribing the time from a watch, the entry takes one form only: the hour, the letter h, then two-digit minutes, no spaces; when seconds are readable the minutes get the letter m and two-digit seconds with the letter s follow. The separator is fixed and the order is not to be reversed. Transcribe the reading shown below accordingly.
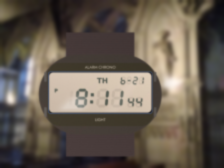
8h11m44s
